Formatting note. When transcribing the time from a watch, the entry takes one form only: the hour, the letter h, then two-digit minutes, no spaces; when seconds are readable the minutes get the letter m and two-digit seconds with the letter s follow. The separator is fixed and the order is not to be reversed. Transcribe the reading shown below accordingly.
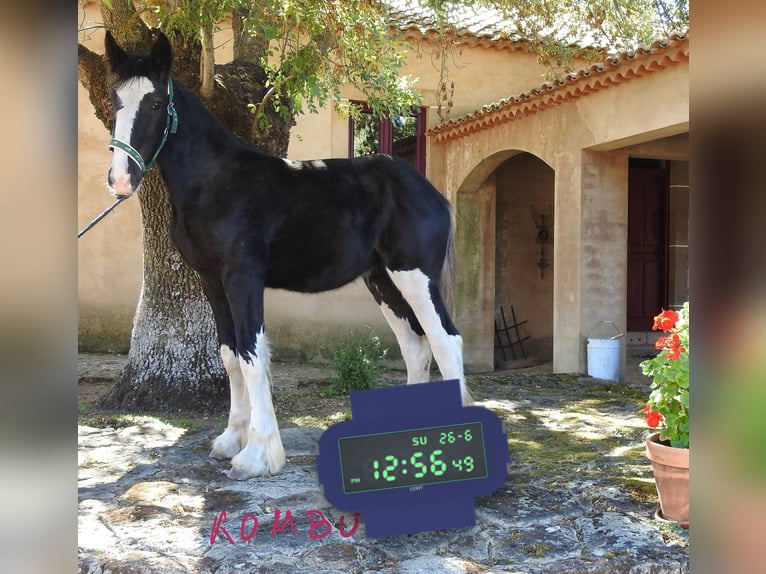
12h56m49s
